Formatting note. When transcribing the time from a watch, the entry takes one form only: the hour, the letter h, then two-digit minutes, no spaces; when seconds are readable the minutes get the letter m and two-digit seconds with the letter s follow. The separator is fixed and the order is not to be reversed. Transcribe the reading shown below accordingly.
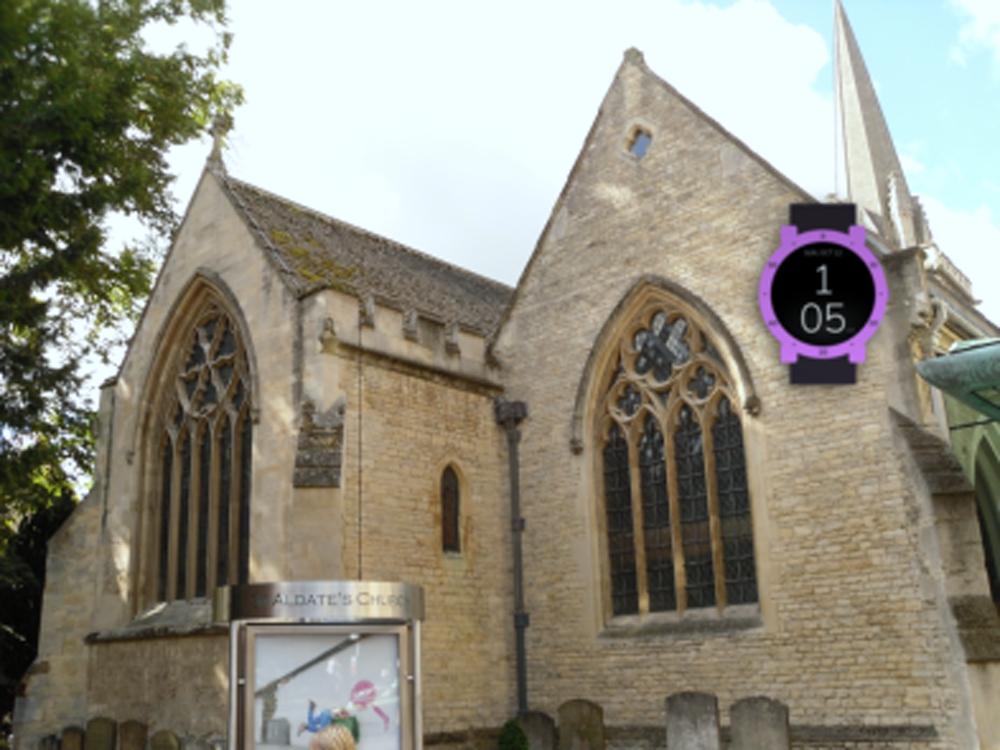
1h05
